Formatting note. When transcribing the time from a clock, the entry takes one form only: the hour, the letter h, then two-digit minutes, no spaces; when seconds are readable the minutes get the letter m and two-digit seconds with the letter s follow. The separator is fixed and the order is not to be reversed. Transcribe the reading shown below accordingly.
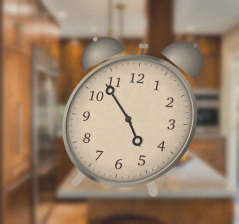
4h53
